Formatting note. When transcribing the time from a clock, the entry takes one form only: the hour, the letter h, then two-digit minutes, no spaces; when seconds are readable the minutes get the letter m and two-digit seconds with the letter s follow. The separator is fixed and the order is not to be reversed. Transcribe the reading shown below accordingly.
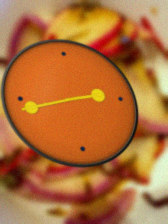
2h43
